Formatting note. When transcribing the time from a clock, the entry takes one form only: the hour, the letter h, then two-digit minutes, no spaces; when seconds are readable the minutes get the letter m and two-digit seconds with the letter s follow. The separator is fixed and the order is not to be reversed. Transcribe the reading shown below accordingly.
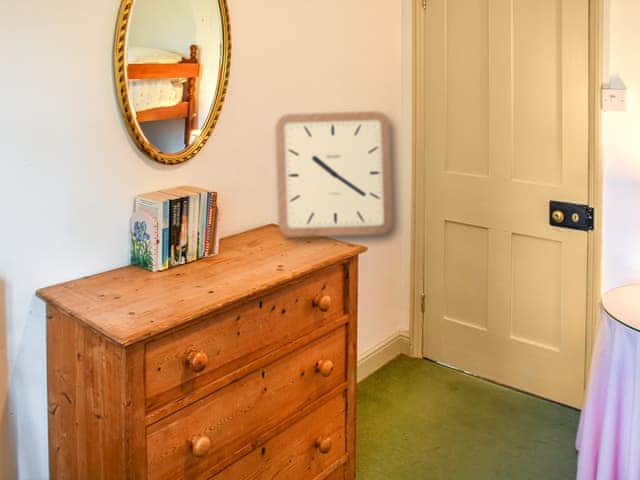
10h21
